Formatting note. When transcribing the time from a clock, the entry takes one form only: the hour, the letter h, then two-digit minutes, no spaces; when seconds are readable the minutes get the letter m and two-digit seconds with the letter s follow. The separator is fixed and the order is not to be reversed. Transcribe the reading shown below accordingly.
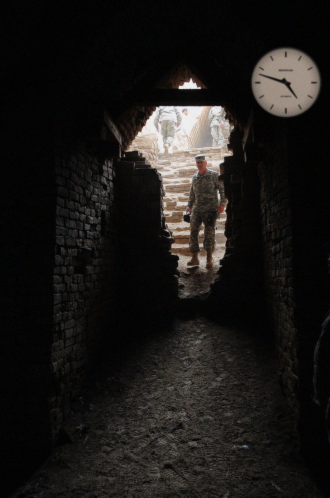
4h48
